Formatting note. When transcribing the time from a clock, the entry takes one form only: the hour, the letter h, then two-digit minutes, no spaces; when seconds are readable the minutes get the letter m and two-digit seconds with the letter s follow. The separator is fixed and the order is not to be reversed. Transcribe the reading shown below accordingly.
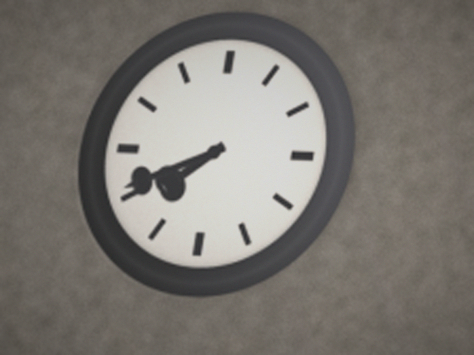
7h41
